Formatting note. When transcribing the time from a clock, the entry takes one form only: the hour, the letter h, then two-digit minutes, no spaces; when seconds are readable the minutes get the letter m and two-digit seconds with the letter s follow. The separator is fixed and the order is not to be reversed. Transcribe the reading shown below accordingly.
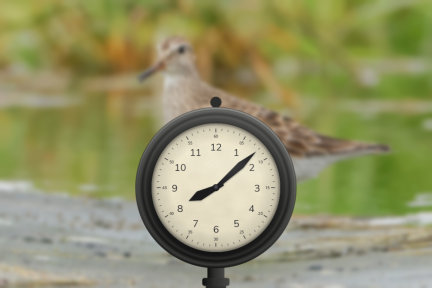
8h08
